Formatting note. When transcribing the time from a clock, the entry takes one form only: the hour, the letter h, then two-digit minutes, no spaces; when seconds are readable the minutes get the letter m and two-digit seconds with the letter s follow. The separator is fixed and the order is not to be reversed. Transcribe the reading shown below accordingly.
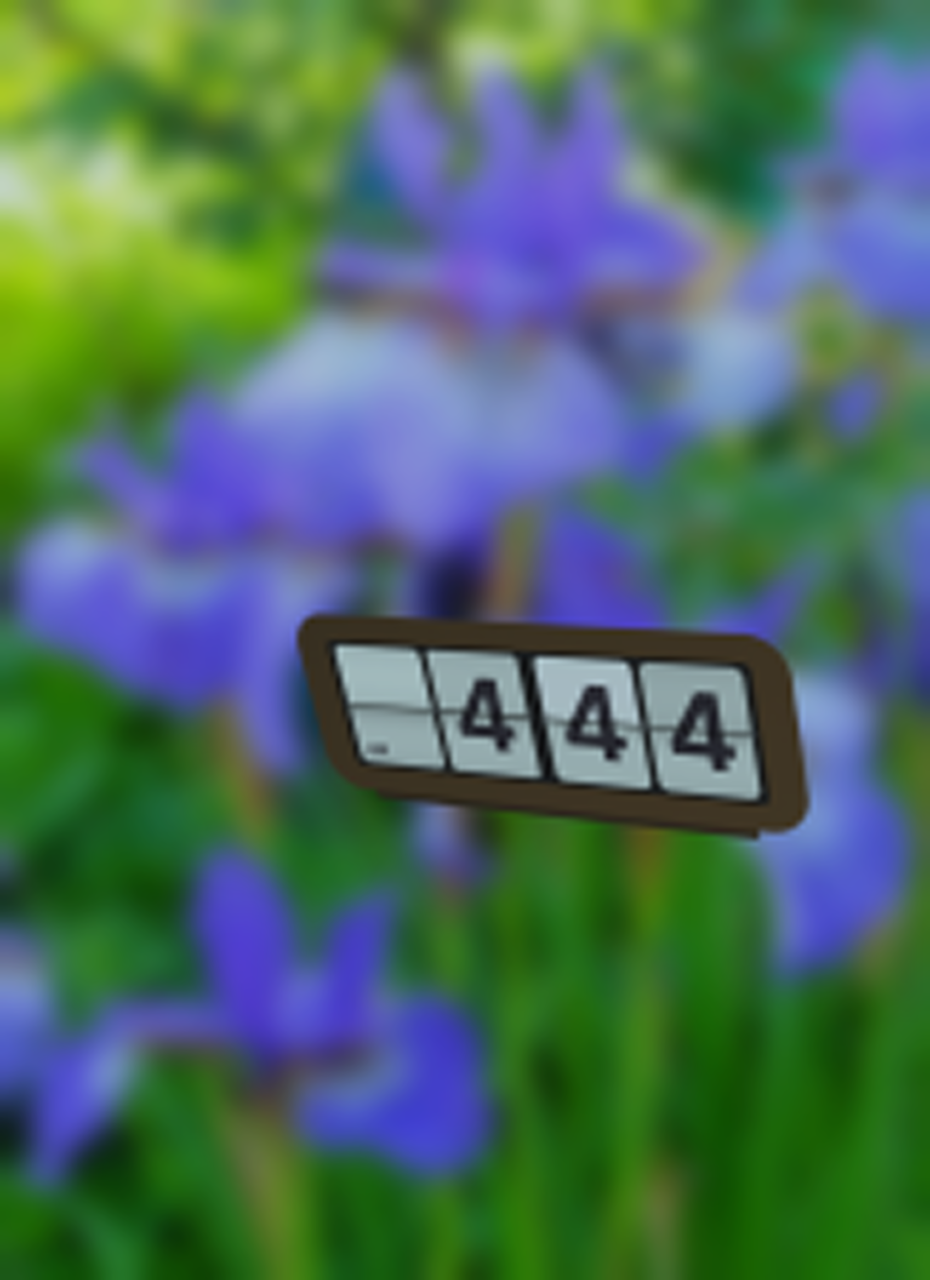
4h44
